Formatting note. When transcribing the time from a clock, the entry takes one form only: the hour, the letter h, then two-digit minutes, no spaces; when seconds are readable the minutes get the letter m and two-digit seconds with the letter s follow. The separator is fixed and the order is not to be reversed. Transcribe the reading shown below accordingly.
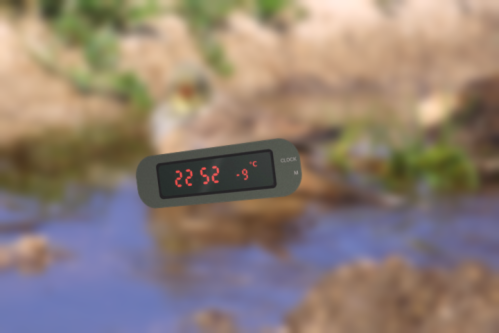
22h52
